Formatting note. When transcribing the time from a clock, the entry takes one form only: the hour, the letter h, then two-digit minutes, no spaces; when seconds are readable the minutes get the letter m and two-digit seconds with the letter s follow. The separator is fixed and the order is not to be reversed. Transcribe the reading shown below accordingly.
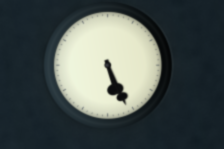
5h26
